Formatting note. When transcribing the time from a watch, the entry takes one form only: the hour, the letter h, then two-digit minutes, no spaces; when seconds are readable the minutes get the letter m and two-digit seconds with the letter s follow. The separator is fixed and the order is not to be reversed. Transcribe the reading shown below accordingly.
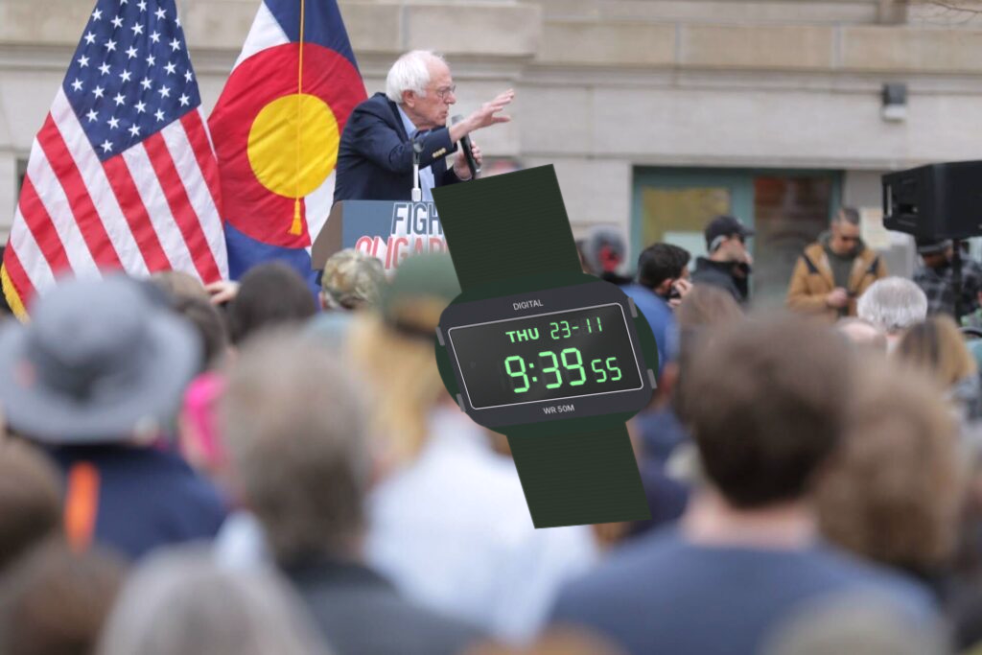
9h39m55s
